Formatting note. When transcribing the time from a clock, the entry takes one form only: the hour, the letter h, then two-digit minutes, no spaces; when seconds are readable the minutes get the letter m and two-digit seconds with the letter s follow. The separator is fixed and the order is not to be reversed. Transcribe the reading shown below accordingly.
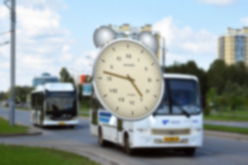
4h47
